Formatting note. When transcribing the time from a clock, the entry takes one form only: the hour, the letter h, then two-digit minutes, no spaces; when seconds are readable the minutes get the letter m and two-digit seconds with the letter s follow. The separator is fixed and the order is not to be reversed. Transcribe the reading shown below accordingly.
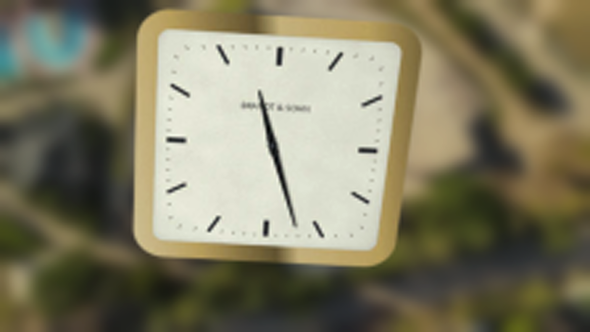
11h27
